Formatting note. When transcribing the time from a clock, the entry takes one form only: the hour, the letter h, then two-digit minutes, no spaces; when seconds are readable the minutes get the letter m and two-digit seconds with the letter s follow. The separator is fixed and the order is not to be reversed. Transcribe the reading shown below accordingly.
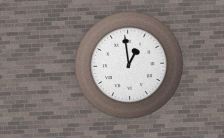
12h59
